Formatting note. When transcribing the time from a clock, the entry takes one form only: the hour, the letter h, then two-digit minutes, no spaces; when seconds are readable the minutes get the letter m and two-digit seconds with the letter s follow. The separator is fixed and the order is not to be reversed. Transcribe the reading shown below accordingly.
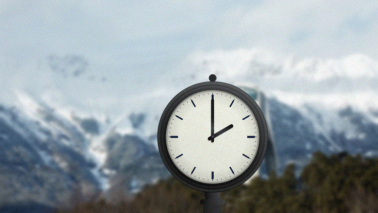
2h00
